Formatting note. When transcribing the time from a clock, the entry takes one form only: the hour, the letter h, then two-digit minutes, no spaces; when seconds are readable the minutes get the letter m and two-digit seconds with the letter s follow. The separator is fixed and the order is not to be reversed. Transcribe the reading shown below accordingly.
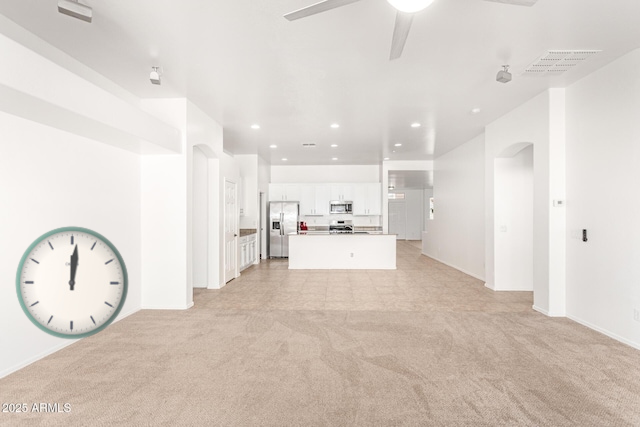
12h01
